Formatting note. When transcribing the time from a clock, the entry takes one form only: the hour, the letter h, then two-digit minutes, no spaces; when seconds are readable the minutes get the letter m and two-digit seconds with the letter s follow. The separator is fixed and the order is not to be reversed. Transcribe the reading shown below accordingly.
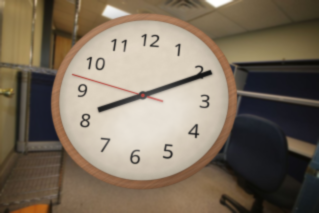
8h10m47s
